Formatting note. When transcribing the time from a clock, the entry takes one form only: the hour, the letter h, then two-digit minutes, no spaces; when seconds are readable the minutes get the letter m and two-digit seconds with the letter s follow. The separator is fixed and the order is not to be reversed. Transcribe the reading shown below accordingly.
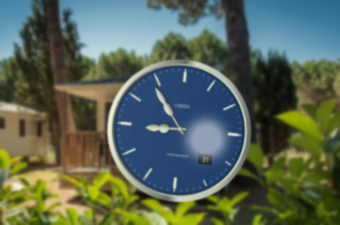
8h54
